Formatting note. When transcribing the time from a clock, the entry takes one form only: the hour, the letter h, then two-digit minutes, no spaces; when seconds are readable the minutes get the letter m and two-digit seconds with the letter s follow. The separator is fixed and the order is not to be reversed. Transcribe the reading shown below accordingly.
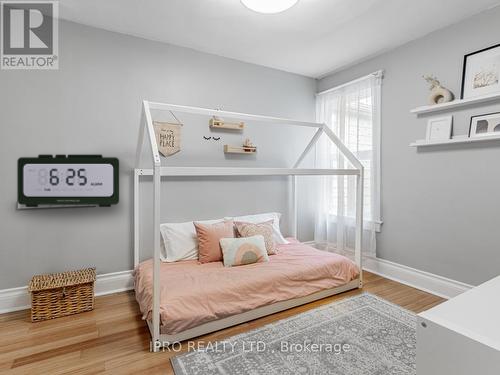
6h25
